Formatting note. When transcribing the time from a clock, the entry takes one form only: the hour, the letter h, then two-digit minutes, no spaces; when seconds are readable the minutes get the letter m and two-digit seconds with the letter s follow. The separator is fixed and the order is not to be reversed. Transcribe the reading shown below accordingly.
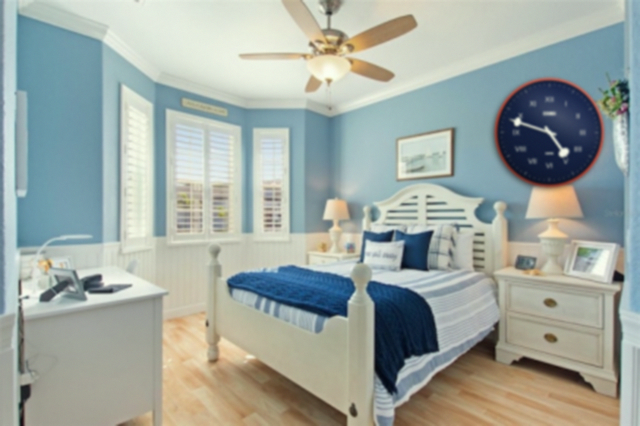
4h48
